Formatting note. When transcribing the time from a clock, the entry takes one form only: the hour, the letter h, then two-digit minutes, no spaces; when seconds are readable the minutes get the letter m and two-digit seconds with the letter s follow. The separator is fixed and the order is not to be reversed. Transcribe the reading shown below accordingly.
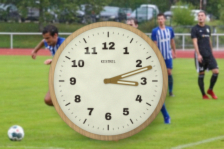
3h12
